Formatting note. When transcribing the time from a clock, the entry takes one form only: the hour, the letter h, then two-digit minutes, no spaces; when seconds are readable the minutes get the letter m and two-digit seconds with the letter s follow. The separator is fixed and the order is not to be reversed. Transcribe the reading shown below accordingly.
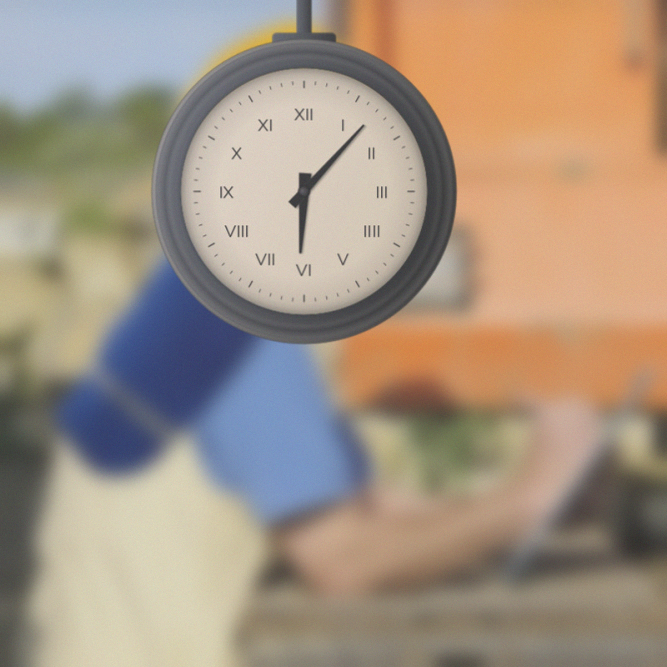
6h07
